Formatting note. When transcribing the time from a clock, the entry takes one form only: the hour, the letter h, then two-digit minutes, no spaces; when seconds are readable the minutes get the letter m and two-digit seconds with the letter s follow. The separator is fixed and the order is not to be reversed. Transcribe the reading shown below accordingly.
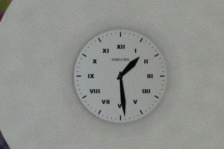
1h29
